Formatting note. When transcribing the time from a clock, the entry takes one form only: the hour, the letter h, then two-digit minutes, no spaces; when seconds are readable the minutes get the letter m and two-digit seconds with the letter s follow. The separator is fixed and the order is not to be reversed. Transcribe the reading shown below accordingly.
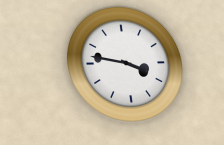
3h47
